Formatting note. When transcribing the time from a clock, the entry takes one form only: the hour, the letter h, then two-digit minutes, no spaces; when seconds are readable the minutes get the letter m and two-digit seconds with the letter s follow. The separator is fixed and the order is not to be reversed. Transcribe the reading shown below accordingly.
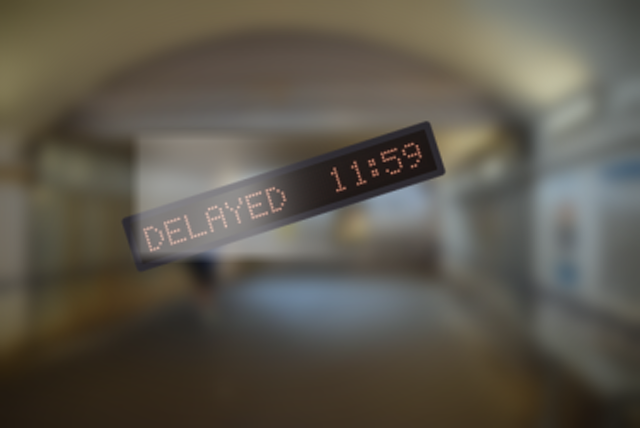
11h59
